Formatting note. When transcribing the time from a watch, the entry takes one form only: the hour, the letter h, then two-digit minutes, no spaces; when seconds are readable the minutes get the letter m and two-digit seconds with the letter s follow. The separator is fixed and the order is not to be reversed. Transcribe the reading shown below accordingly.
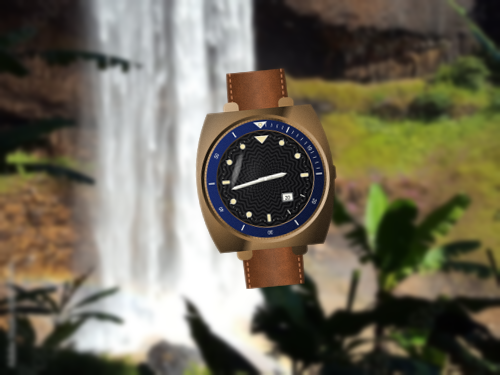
2h43
